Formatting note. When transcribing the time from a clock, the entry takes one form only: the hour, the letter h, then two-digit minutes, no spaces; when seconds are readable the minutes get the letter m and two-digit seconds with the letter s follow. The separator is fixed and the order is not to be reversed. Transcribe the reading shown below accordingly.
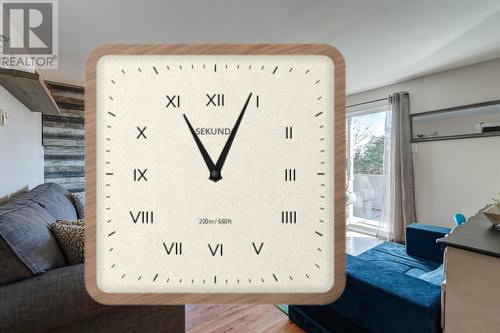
11h04
